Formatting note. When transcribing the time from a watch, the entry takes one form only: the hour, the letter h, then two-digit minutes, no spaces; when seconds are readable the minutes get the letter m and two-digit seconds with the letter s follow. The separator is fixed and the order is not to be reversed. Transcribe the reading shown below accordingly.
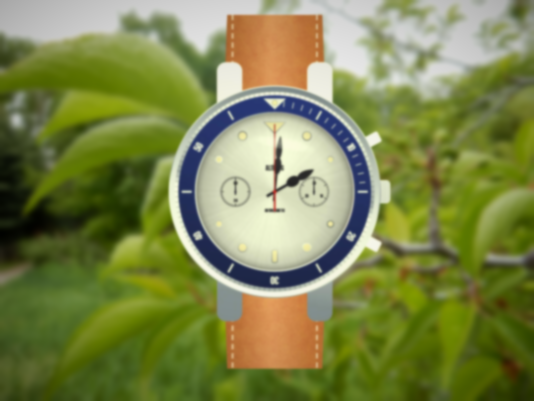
2h01
